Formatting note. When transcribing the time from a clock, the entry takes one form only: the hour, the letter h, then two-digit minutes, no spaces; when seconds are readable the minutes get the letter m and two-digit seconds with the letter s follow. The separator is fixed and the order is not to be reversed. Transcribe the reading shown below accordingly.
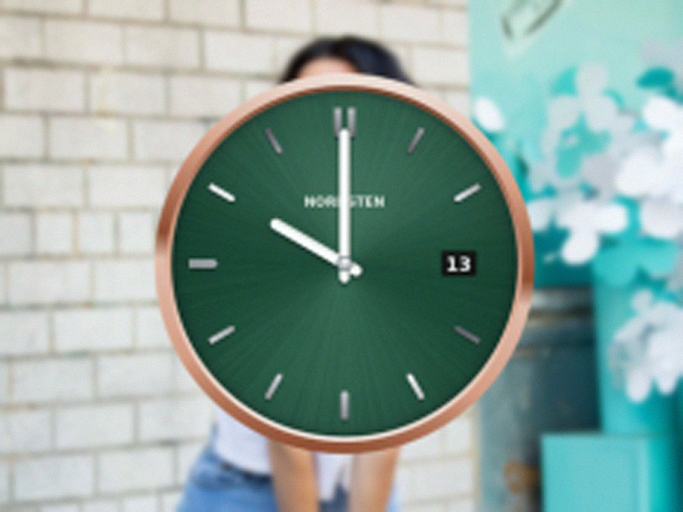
10h00
